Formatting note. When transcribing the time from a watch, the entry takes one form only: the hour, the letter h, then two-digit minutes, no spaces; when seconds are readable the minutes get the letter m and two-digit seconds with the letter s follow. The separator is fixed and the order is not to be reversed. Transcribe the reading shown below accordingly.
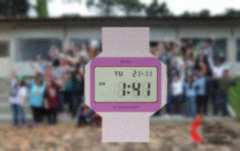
1h41
